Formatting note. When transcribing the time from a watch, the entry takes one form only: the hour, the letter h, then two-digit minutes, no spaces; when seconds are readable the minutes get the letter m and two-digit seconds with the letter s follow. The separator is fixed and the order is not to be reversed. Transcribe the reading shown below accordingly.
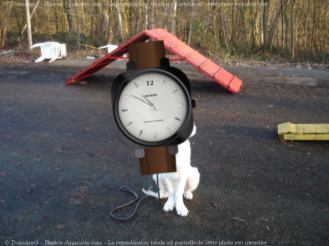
10h51
